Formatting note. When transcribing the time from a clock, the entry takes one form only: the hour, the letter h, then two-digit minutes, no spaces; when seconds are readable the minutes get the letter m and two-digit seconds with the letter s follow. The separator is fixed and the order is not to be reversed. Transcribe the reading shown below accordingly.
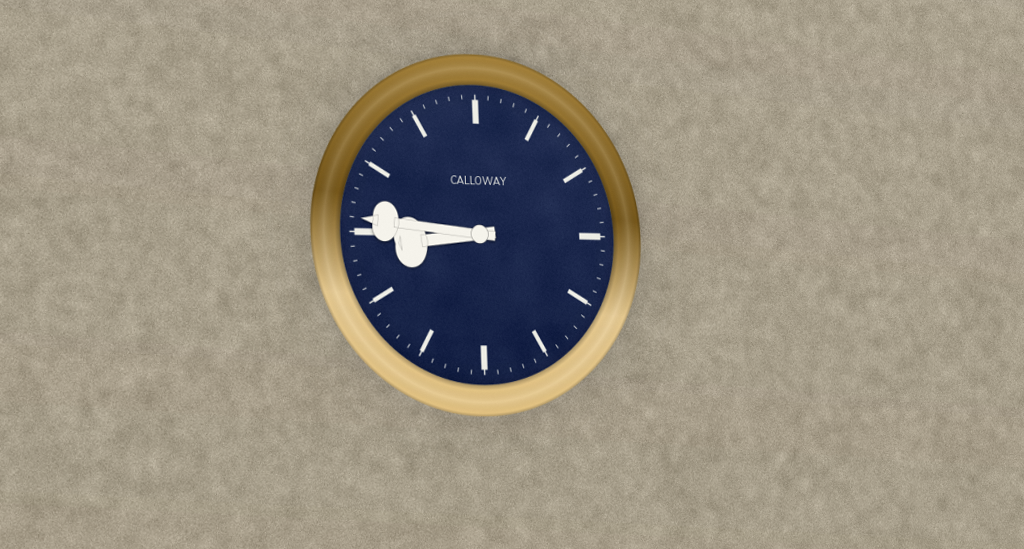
8h46
